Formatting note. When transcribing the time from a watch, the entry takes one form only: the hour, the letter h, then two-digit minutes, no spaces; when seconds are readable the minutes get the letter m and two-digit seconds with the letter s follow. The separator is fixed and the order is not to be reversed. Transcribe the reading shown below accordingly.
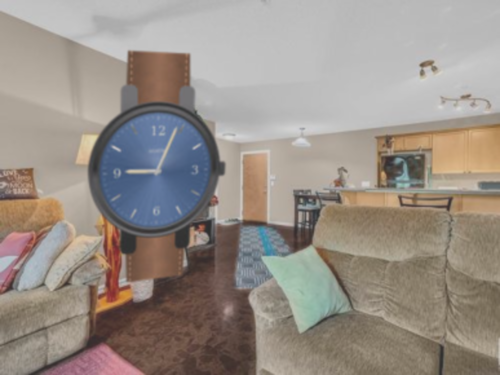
9h04
